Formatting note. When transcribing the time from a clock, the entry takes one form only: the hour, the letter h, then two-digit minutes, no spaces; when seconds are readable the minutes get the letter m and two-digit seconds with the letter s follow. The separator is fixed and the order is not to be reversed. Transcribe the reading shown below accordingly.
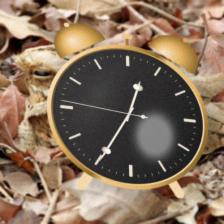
12h34m46s
